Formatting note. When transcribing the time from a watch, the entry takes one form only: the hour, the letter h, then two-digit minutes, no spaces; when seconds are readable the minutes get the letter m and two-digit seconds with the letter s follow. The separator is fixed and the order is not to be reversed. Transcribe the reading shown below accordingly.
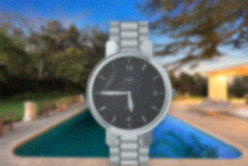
5h45
